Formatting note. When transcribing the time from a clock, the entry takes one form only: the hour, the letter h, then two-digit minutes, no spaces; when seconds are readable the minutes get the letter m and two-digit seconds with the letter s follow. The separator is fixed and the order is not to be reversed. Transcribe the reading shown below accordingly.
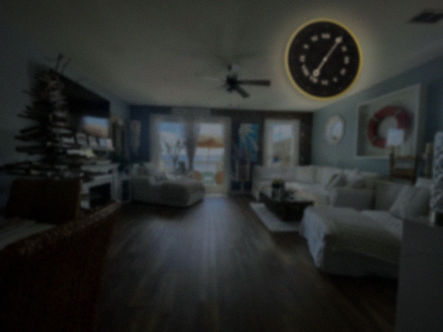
7h06
